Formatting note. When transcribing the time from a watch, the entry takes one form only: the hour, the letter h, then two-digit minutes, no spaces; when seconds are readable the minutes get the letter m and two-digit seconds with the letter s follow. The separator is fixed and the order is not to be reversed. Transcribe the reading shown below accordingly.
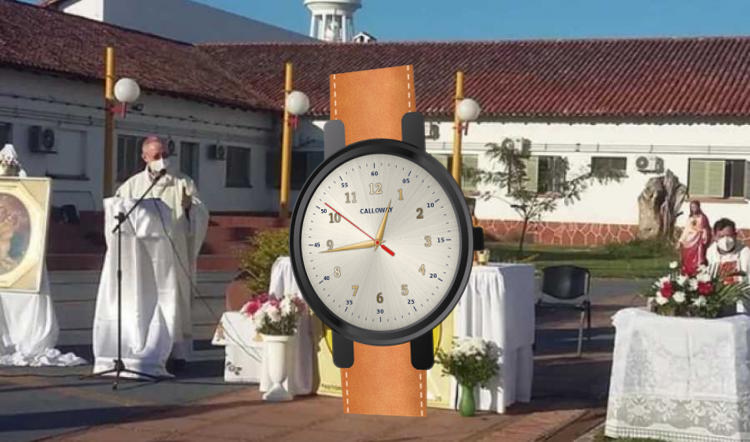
12h43m51s
